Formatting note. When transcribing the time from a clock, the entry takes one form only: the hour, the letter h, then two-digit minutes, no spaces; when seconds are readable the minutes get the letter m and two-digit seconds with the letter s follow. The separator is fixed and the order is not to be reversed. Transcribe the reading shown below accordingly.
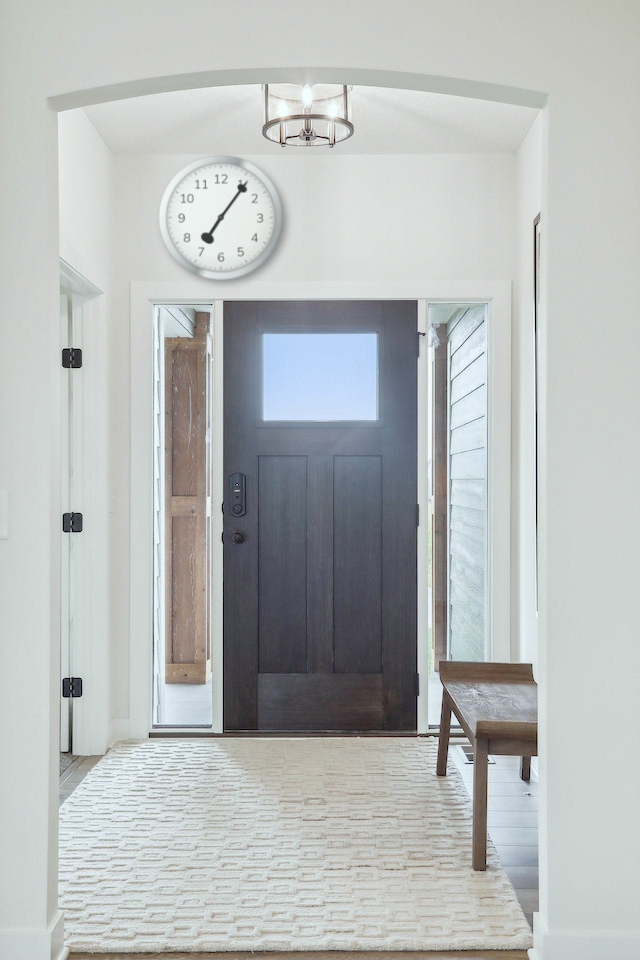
7h06
